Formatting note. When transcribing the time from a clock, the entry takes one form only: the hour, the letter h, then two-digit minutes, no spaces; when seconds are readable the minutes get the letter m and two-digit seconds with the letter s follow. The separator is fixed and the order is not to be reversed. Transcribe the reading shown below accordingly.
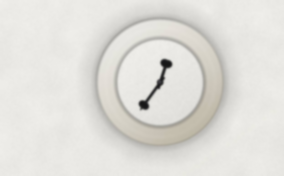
12h36
